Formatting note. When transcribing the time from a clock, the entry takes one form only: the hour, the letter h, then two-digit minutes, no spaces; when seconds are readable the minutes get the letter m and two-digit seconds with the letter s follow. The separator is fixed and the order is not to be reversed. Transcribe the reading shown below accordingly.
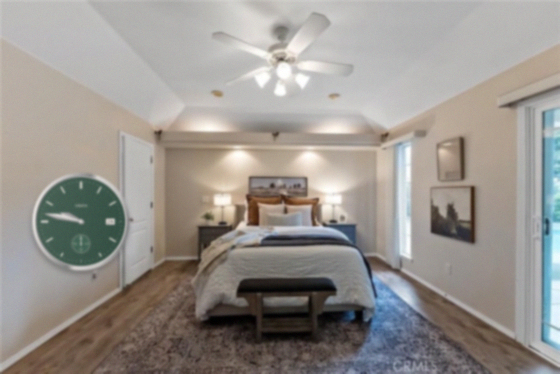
9h47
